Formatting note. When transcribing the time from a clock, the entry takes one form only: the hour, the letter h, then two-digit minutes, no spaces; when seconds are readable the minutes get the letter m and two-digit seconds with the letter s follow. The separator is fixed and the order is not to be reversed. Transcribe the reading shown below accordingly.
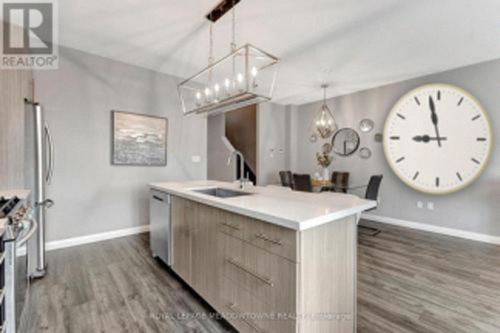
8h58
